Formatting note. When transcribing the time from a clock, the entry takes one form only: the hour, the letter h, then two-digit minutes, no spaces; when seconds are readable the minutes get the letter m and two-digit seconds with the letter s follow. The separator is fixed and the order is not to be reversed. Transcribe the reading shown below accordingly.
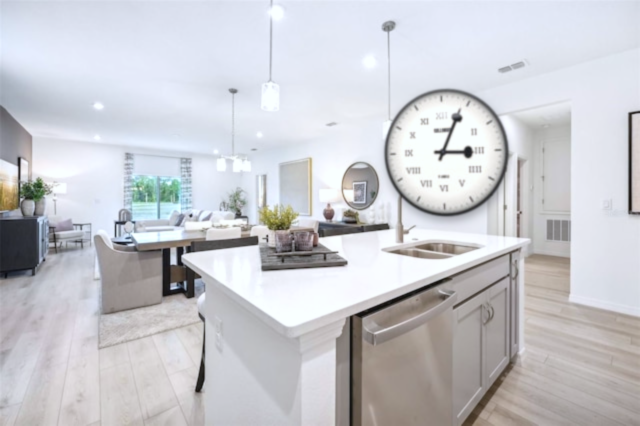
3h04
